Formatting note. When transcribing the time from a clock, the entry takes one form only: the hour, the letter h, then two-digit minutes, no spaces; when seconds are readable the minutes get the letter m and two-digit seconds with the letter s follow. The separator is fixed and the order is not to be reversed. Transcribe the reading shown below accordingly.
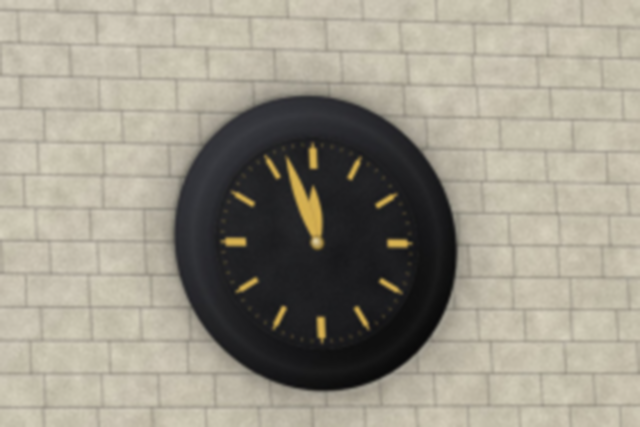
11h57
